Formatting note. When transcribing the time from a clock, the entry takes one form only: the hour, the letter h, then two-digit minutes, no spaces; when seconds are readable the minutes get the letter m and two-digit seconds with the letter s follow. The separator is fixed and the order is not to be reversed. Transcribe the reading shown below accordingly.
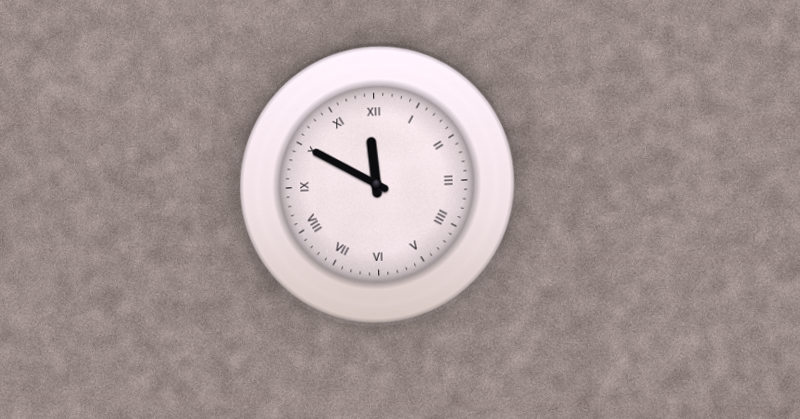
11h50
